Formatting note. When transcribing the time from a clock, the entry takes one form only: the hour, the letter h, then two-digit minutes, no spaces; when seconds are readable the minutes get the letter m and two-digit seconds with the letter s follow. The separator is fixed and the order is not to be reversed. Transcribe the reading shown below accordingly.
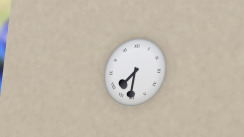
7h31
